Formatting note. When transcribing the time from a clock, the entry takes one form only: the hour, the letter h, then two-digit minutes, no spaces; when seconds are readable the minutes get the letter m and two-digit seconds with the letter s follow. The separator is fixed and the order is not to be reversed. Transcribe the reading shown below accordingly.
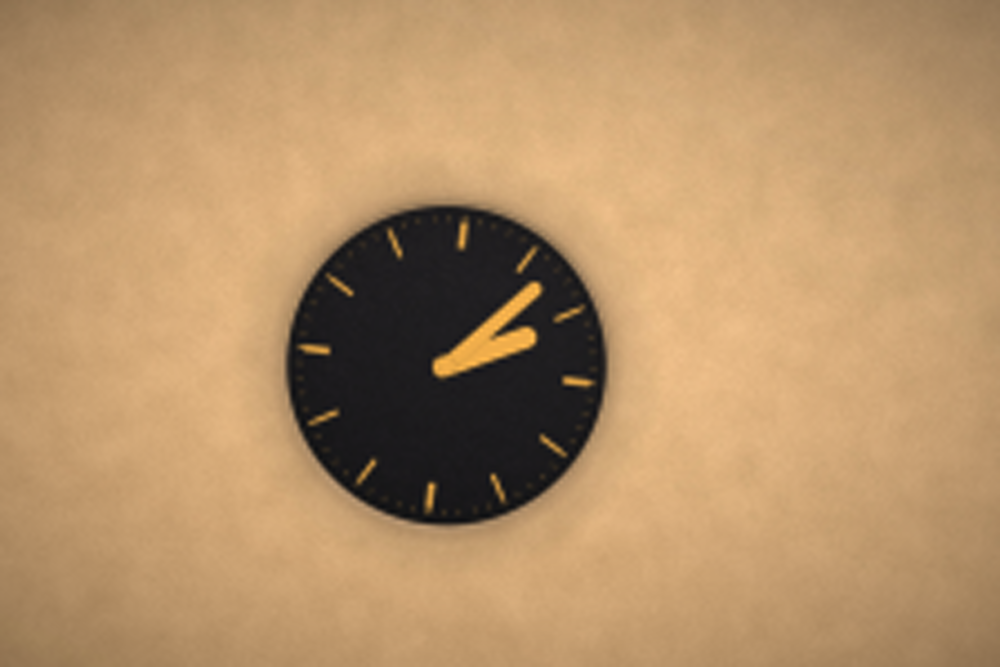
2h07
